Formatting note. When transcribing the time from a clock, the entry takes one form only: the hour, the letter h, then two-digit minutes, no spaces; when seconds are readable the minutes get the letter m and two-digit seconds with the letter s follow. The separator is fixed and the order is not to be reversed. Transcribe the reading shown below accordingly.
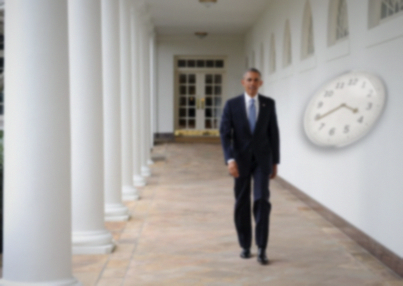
3h39
